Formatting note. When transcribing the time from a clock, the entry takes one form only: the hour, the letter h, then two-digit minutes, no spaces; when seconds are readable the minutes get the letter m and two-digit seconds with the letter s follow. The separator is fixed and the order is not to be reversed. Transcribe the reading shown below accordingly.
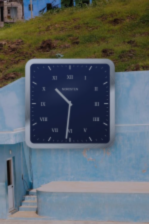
10h31
